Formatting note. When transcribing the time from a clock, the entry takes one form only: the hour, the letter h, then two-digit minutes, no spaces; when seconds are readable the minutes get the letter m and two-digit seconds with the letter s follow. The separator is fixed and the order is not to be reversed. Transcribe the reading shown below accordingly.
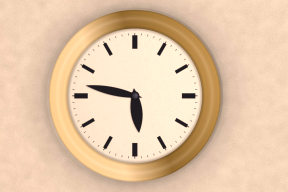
5h47
